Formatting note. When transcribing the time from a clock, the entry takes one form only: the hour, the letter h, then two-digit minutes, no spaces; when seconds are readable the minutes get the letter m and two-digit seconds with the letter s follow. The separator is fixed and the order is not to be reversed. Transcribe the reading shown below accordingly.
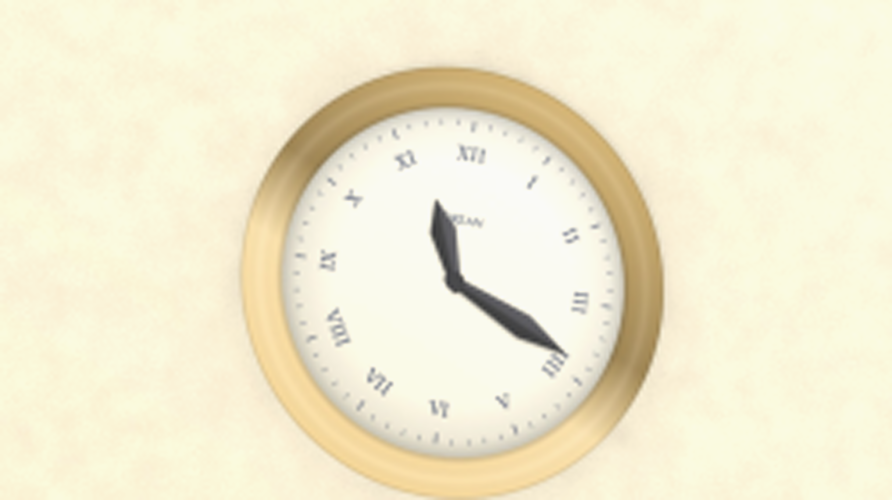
11h19
